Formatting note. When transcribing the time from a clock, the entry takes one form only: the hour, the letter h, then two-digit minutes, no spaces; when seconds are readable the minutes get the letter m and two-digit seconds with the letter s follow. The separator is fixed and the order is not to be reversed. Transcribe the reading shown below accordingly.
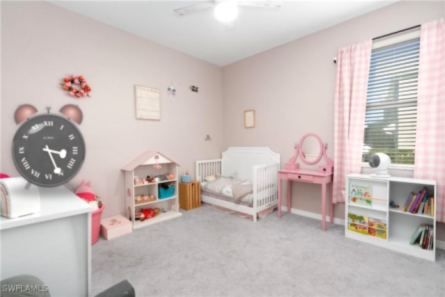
3h26
